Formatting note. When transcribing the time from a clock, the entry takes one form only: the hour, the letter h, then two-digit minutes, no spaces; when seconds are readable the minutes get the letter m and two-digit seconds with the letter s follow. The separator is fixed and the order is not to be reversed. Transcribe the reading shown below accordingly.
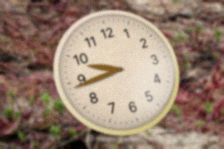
9h44
